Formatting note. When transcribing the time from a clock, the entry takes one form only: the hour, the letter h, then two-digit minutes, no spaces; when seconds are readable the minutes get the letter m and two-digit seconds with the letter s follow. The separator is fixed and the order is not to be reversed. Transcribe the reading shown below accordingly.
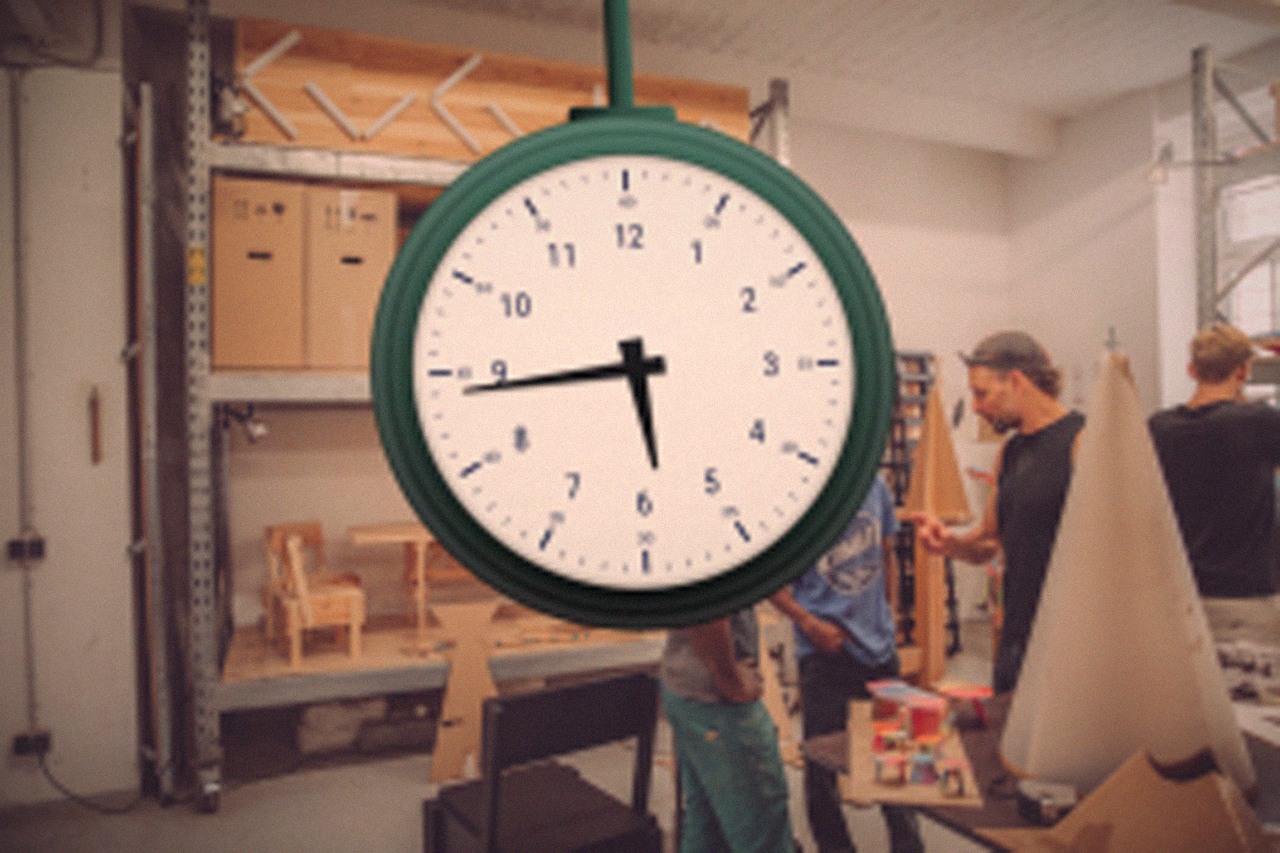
5h44
